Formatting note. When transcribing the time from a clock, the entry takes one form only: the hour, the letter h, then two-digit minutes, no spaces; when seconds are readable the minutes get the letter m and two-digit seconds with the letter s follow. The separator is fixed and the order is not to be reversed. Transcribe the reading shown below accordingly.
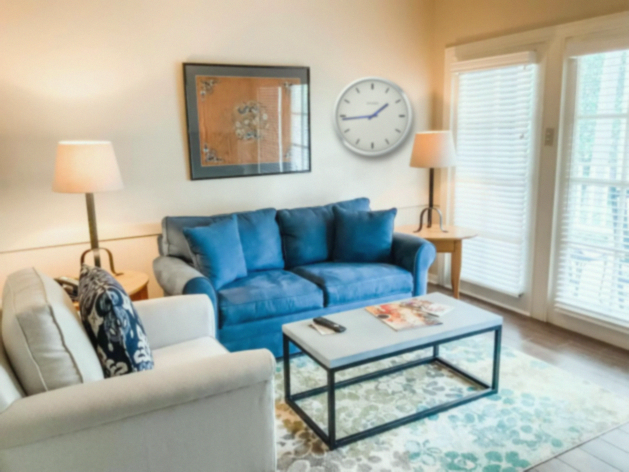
1h44
